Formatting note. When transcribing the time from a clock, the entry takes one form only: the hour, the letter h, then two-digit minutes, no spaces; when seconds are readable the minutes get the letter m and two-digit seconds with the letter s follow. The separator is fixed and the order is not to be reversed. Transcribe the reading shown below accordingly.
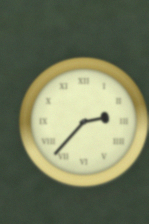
2h37
